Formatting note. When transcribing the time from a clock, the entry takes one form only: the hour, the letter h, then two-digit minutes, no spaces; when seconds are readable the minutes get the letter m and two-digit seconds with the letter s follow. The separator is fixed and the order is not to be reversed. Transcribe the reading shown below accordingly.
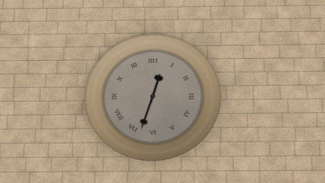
12h33
